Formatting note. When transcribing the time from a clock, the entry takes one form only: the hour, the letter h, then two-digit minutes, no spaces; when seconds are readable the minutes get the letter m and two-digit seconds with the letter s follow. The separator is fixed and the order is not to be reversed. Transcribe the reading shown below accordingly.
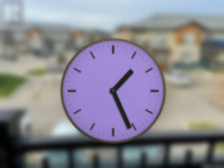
1h26
